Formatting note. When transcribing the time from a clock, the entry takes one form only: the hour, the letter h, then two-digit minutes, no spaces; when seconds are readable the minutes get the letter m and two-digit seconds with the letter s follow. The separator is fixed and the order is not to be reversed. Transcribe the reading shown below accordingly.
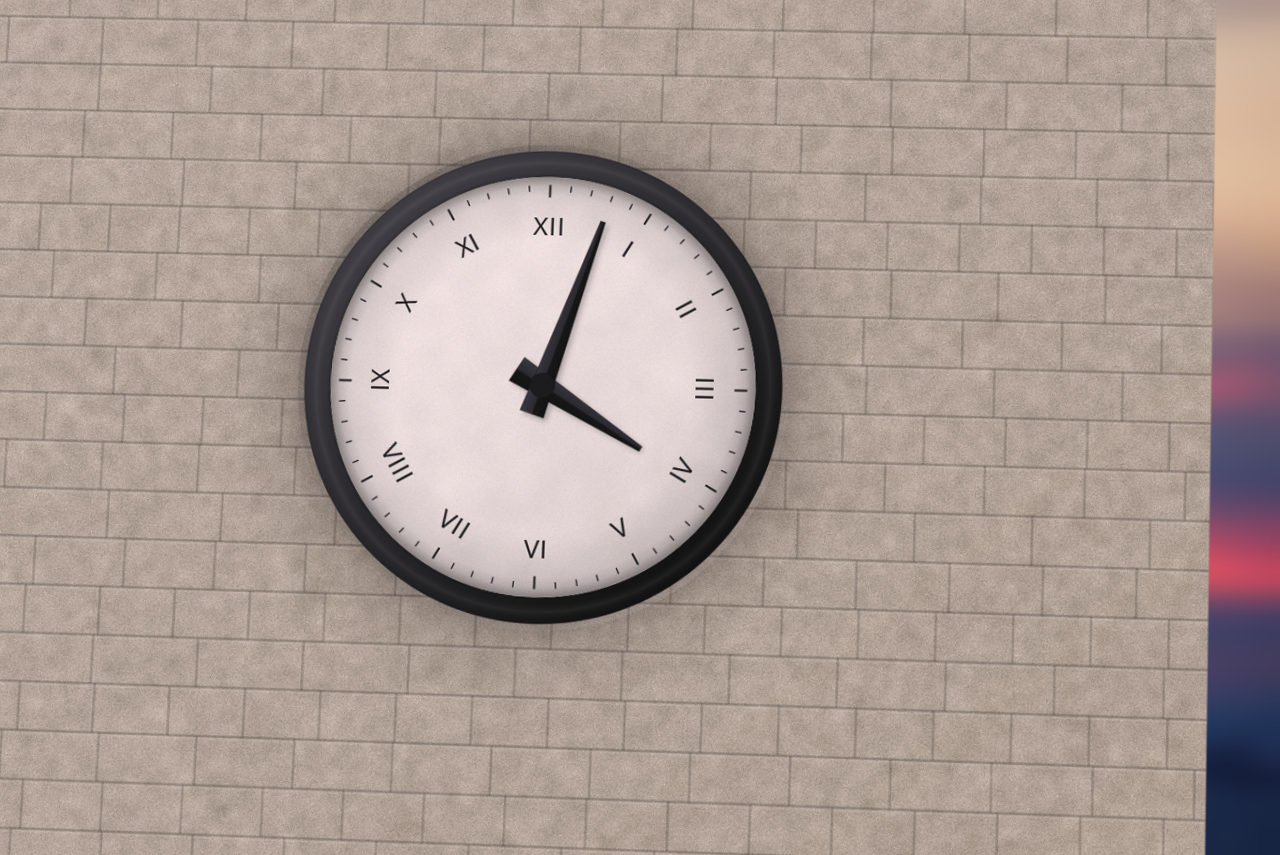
4h03
